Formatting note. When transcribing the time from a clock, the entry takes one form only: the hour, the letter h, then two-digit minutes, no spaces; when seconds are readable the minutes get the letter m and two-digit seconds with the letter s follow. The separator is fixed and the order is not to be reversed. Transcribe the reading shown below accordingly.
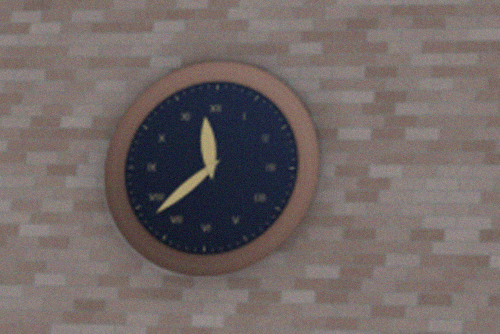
11h38
